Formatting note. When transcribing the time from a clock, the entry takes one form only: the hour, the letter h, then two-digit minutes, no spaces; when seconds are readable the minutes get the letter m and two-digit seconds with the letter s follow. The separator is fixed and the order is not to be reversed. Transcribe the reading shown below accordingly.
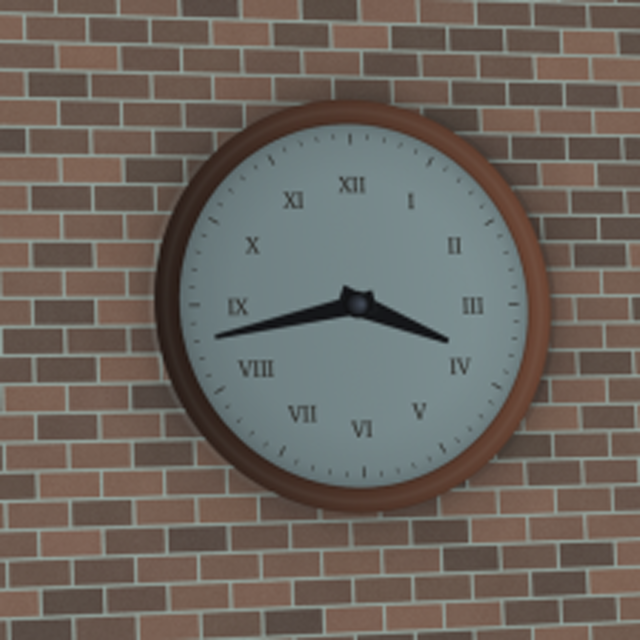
3h43
